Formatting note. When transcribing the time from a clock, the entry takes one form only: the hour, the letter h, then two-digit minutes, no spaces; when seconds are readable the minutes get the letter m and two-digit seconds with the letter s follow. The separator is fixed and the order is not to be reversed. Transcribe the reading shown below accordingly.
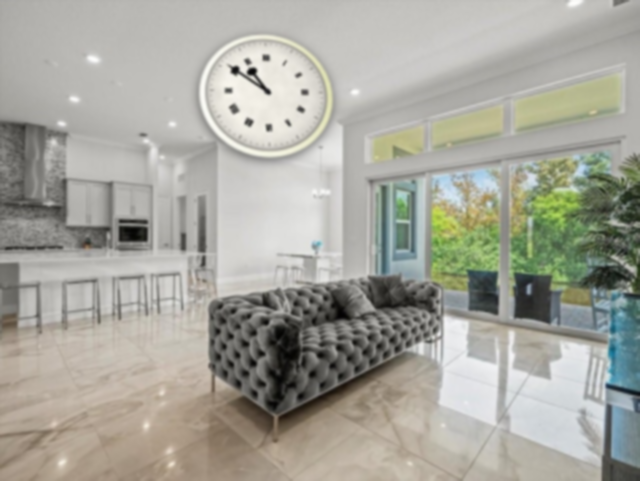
10h51
